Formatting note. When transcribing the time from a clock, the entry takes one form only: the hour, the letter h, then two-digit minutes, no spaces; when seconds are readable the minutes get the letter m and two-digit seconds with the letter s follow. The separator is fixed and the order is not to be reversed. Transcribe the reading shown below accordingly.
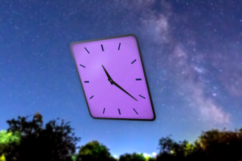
11h22
